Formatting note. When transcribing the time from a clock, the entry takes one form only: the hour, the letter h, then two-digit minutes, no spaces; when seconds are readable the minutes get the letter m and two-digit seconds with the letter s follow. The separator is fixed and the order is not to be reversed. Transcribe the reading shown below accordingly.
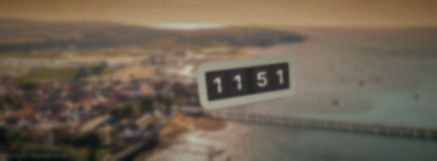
11h51
